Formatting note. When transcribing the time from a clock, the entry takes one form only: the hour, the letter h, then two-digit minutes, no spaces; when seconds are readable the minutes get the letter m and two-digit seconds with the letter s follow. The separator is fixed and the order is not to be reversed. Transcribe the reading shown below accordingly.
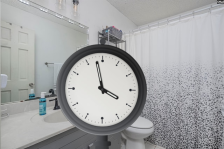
3h58
